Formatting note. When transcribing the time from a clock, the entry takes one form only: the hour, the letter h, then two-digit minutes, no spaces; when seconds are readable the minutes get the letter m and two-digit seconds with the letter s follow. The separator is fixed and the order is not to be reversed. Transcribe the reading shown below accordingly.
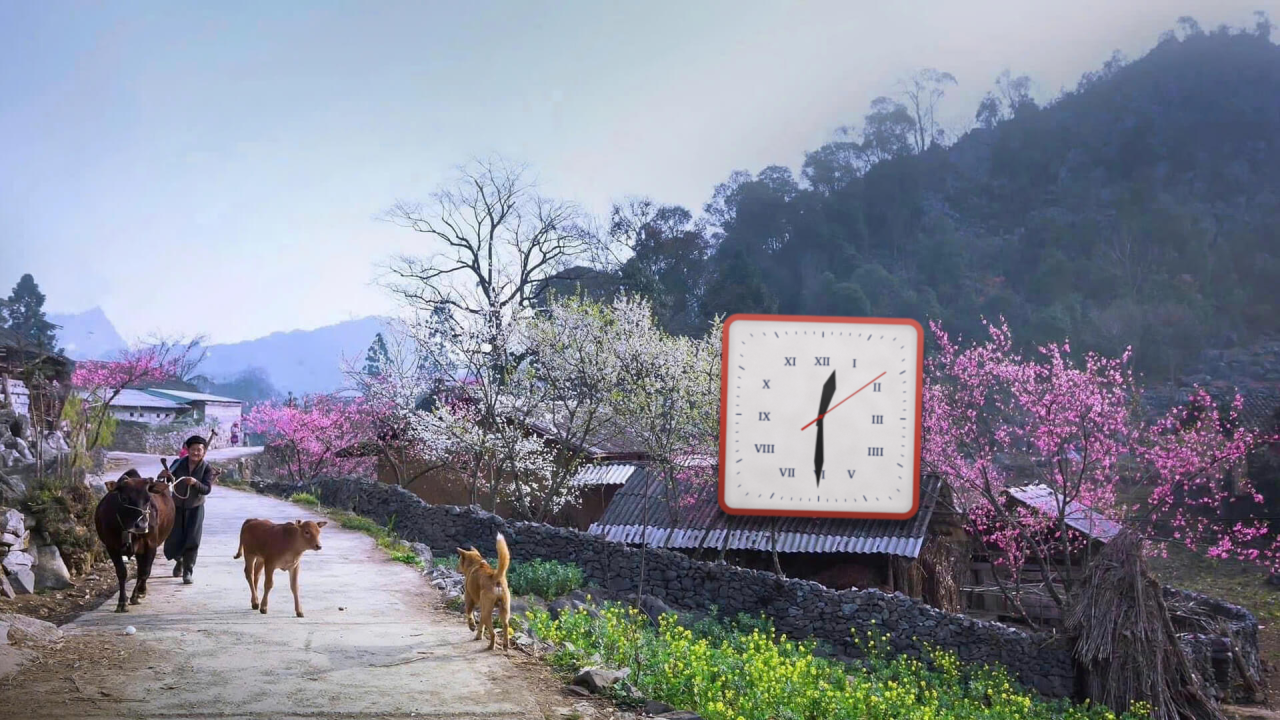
12h30m09s
